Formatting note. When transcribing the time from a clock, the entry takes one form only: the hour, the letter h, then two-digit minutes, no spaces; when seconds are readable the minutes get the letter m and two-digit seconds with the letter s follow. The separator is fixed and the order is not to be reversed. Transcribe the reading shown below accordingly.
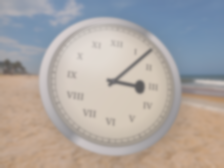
3h07
